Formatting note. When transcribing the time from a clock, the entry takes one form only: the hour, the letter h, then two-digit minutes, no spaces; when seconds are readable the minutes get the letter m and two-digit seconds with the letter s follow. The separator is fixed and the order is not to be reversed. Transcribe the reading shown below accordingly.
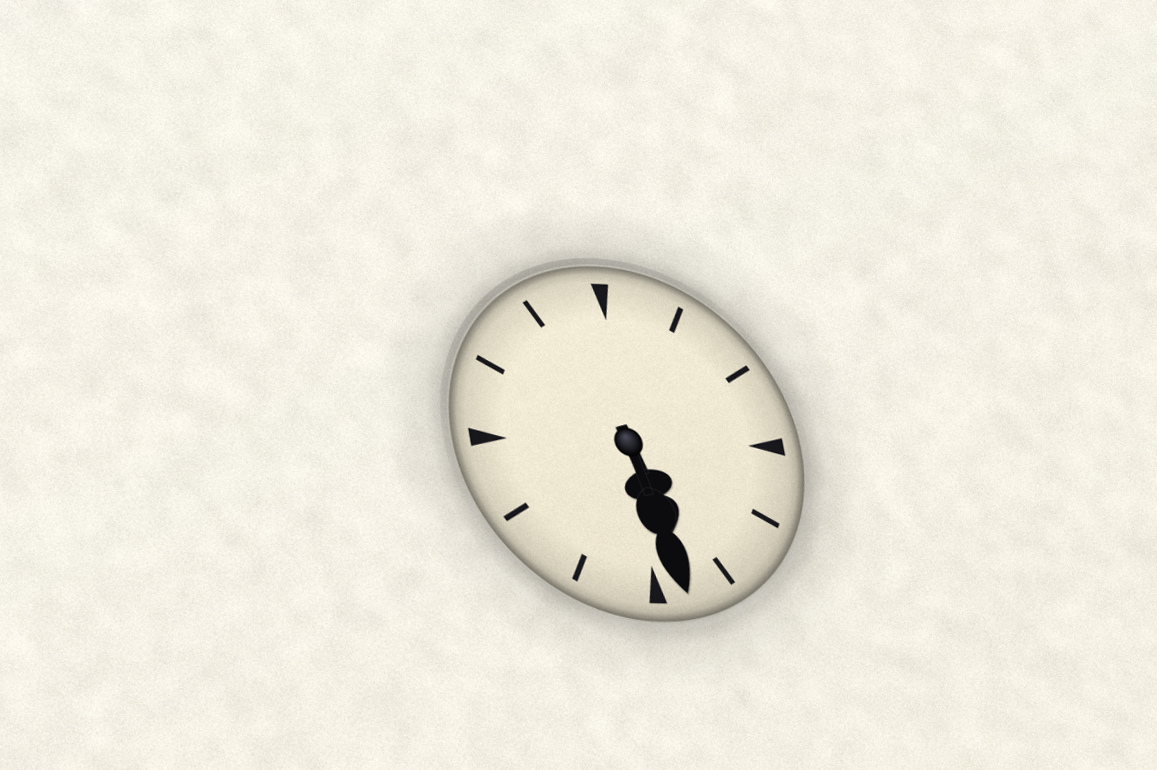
5h28
